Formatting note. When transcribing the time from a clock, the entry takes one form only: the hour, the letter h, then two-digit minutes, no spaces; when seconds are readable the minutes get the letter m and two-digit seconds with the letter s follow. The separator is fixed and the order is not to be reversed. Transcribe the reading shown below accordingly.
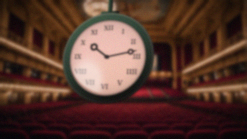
10h13
